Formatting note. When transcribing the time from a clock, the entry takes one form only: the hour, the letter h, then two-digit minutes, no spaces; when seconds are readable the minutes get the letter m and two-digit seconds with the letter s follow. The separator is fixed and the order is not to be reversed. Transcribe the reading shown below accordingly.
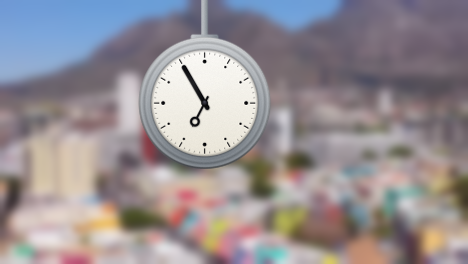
6h55
